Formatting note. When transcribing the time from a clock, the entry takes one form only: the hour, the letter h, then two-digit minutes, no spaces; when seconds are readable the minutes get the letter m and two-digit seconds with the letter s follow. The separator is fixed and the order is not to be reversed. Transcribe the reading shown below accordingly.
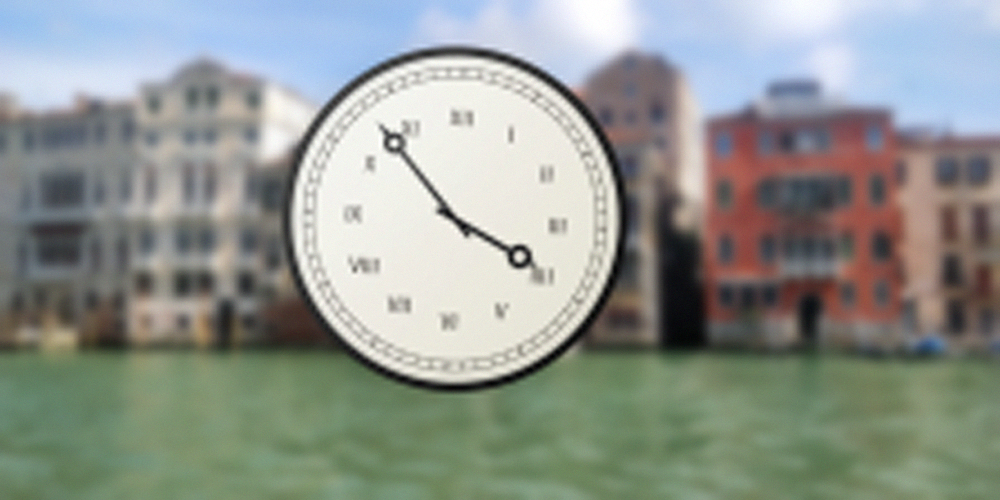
3h53
